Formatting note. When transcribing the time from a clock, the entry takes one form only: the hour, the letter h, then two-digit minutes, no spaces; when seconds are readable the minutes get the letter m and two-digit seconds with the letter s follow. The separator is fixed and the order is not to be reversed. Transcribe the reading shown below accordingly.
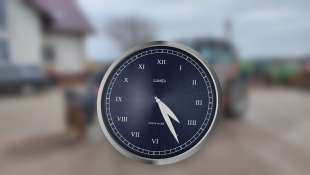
4h25
